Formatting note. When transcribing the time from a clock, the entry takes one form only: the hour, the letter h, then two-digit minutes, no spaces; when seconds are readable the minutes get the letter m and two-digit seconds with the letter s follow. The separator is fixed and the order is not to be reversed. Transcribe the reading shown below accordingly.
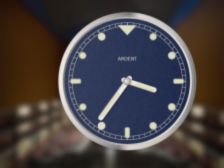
3h36
